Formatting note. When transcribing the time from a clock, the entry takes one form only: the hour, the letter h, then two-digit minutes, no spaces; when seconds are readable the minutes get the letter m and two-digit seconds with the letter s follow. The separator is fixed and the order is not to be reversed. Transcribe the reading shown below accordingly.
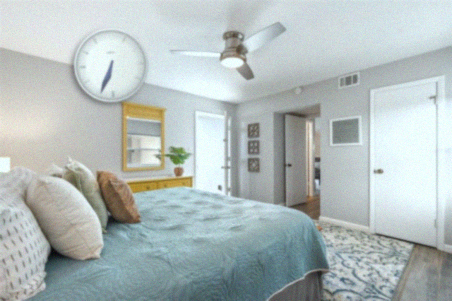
6h34
